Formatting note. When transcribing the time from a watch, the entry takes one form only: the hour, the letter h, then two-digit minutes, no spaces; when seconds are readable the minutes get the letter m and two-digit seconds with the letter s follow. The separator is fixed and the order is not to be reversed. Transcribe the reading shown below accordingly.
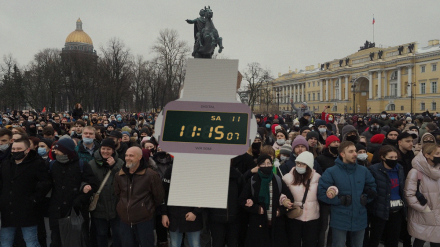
11h15m07s
